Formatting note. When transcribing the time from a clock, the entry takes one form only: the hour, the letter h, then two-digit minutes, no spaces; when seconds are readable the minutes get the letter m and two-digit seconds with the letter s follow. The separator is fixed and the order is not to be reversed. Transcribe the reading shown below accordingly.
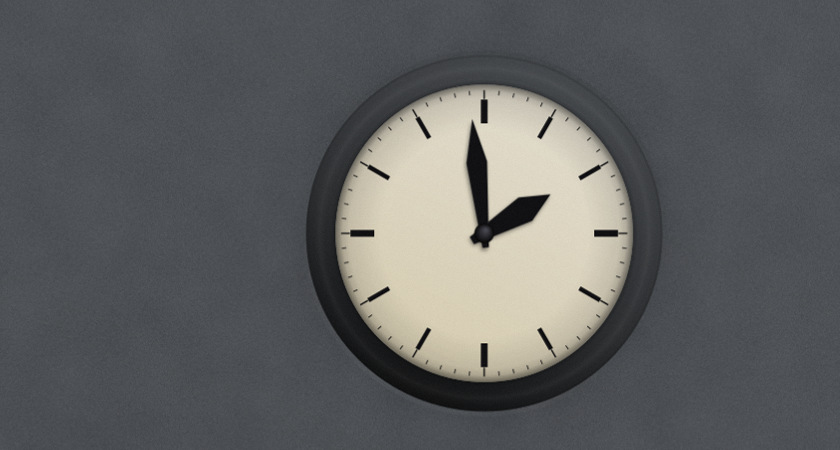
1h59
